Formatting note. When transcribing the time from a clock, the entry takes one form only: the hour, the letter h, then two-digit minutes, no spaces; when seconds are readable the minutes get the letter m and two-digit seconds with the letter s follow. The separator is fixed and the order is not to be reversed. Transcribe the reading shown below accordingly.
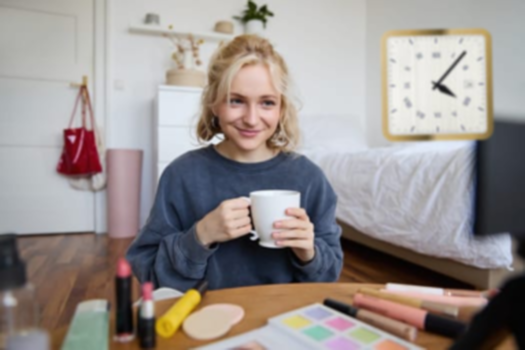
4h07
